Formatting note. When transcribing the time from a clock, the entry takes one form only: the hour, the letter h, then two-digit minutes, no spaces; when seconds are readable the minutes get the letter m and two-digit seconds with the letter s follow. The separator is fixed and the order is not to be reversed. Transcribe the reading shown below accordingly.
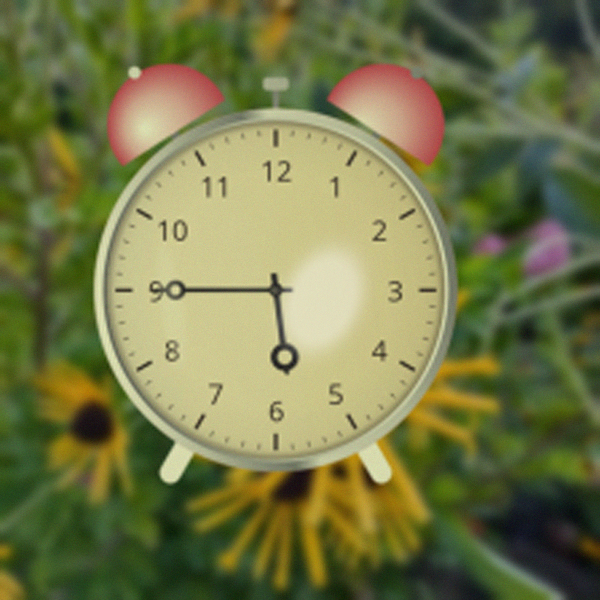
5h45
